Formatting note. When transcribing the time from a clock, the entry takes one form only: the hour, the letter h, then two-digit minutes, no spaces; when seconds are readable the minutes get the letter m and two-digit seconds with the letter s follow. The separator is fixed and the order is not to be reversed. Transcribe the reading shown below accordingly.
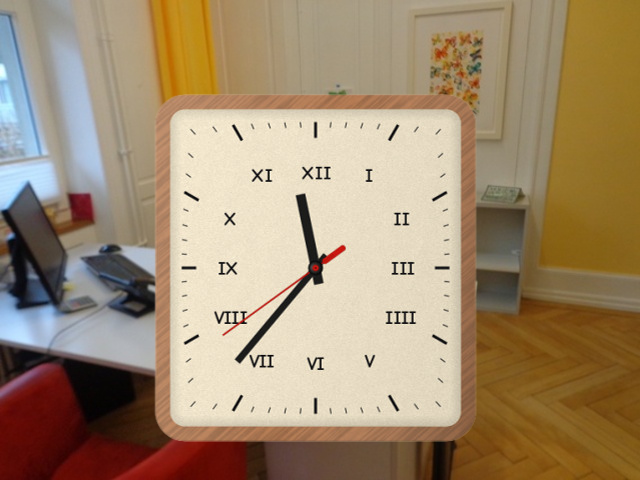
11h36m39s
